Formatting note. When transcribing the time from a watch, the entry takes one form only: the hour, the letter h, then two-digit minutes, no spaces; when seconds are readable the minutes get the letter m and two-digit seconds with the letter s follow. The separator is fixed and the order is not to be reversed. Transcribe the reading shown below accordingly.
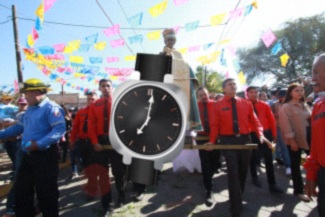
7h01
